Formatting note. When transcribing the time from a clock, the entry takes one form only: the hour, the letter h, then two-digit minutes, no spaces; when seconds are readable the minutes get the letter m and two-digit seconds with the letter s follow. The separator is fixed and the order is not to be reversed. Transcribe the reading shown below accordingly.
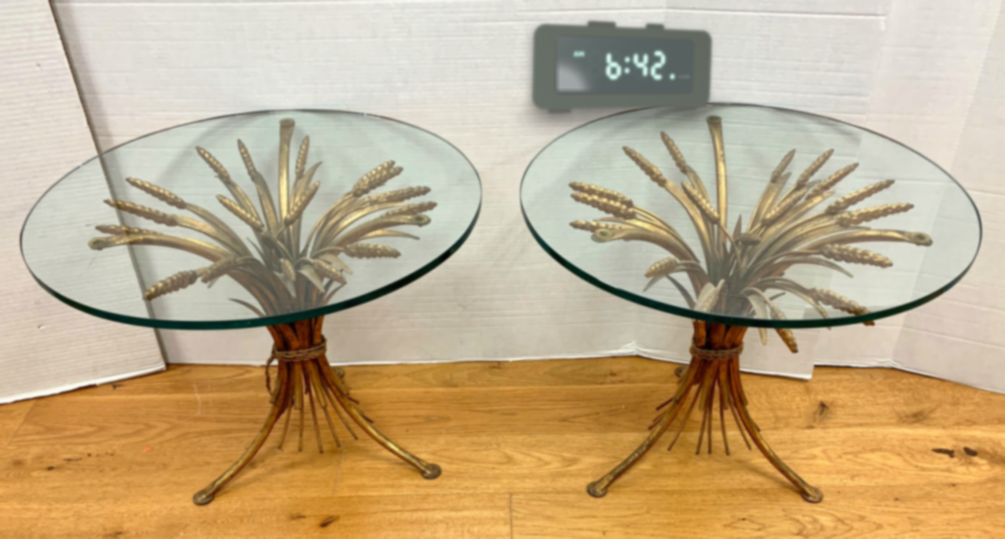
6h42
